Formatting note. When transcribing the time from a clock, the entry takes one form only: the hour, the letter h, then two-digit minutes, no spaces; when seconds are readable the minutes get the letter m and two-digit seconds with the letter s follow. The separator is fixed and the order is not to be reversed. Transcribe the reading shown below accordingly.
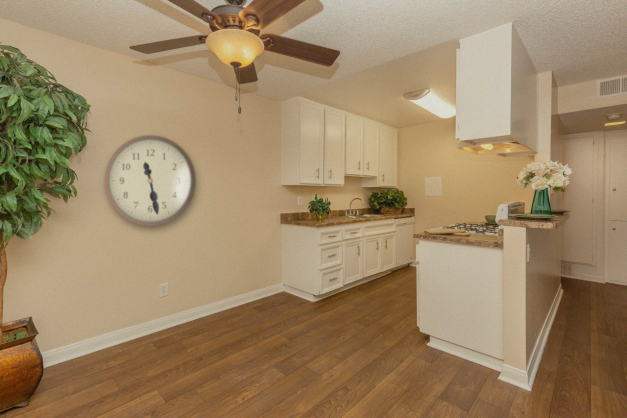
11h28
